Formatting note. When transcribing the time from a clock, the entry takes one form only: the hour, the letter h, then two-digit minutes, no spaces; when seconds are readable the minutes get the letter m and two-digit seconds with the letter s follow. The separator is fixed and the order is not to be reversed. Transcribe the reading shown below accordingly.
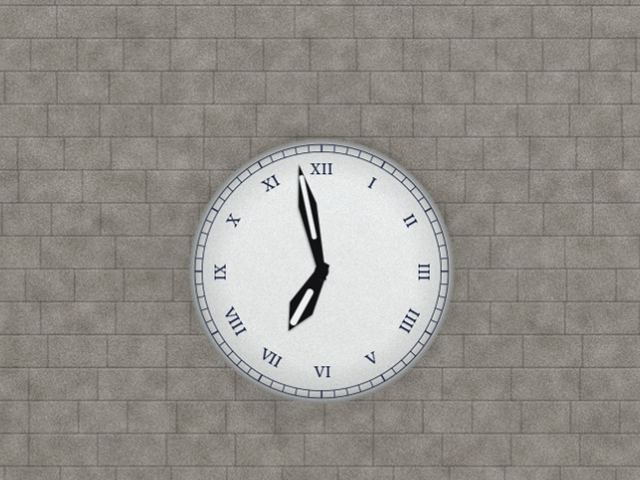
6h58
